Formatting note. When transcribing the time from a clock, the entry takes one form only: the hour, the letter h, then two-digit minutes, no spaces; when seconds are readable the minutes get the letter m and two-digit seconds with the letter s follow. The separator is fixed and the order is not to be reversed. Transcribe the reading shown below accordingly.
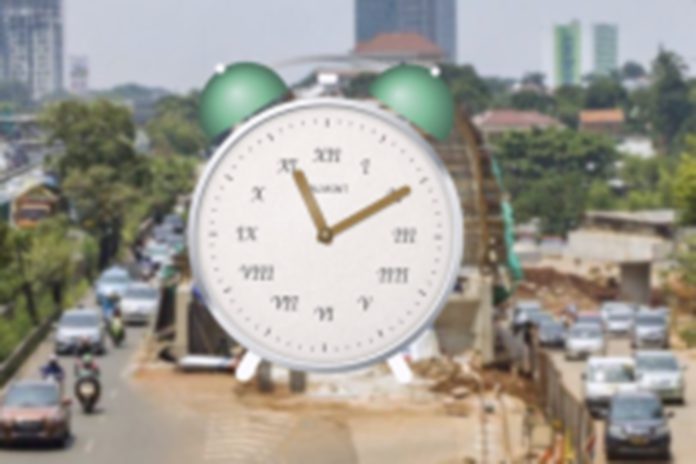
11h10
